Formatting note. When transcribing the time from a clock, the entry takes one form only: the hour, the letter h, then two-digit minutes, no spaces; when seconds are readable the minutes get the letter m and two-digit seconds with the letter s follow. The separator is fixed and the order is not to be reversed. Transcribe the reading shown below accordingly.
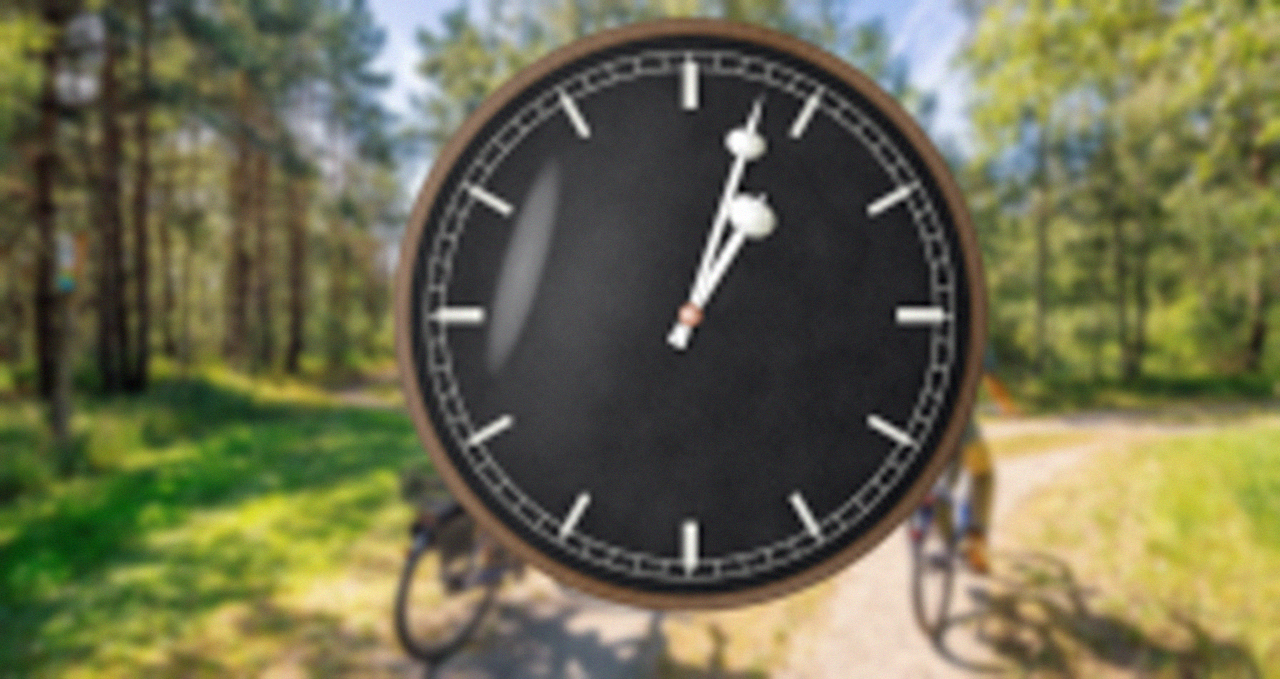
1h03
